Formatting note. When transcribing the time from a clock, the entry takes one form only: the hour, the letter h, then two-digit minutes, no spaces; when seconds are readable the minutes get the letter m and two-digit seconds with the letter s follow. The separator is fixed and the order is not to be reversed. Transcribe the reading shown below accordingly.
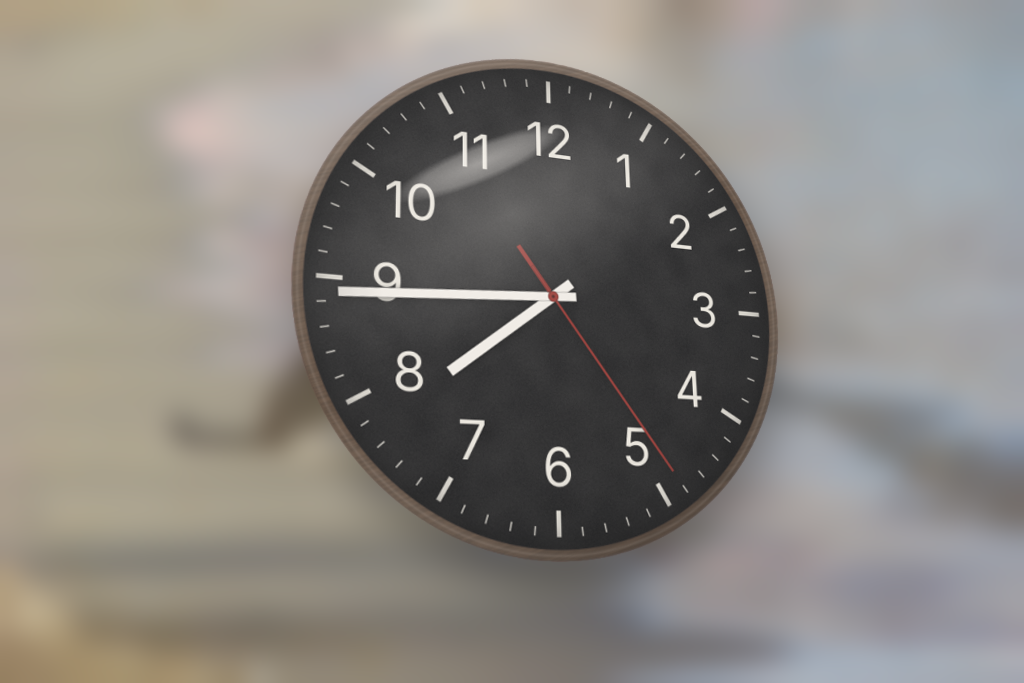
7h44m24s
